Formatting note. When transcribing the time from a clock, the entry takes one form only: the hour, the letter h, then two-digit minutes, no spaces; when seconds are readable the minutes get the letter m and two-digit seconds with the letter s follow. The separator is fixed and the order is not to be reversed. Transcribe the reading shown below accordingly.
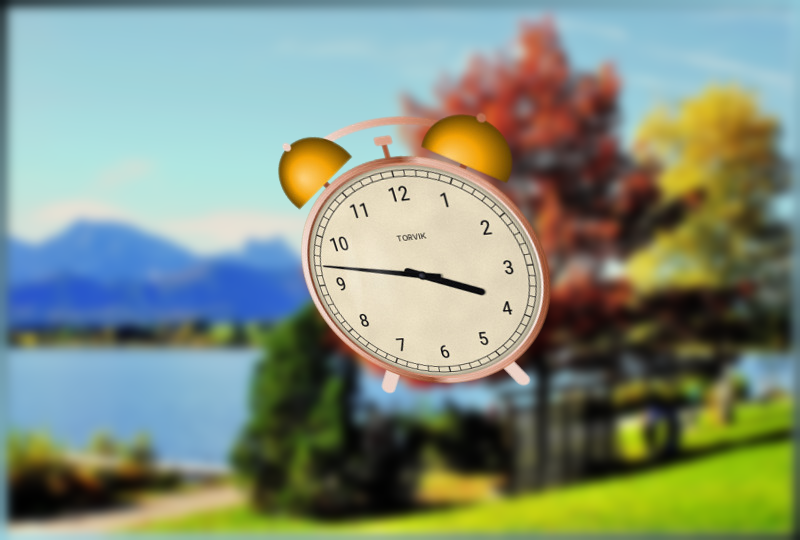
3h47
